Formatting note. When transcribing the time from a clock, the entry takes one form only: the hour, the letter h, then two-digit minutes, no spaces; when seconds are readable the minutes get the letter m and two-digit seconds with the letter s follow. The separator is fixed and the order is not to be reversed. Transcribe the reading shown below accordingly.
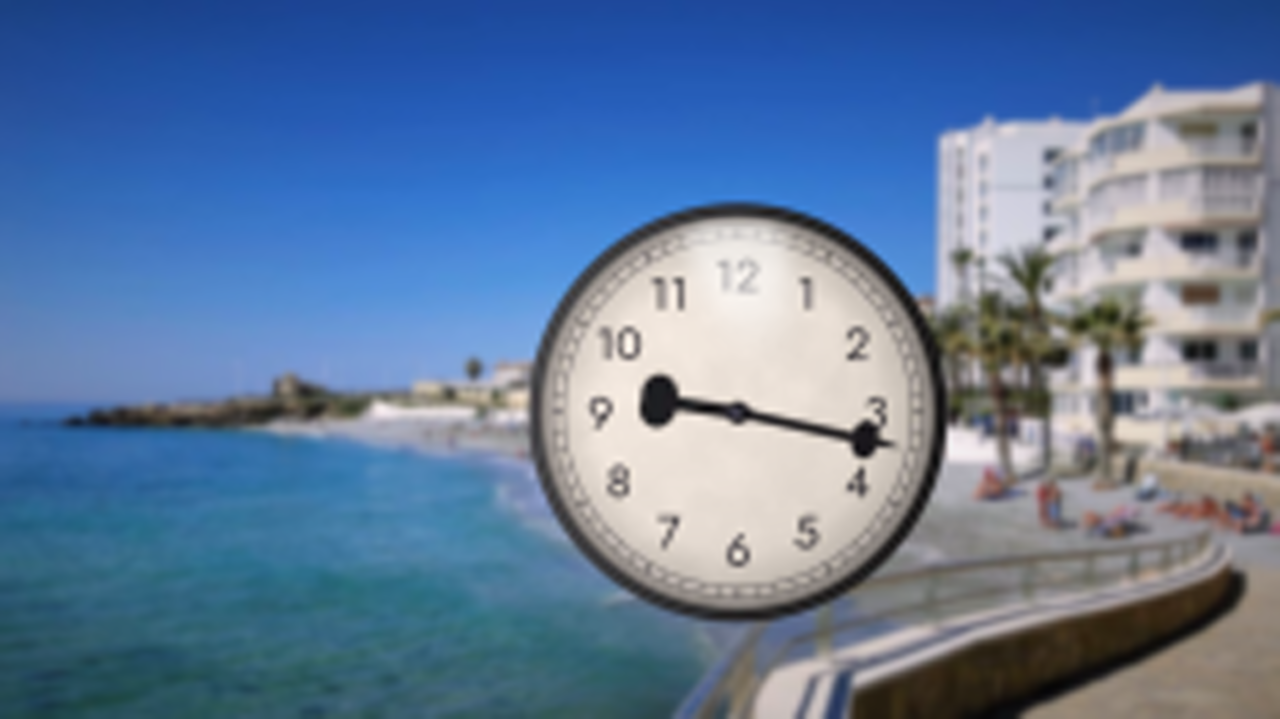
9h17
